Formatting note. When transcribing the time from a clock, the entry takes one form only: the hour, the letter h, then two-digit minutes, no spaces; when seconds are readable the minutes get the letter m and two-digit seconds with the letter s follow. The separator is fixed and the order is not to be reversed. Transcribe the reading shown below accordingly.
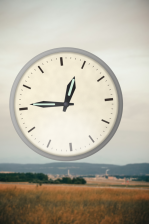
12h46
